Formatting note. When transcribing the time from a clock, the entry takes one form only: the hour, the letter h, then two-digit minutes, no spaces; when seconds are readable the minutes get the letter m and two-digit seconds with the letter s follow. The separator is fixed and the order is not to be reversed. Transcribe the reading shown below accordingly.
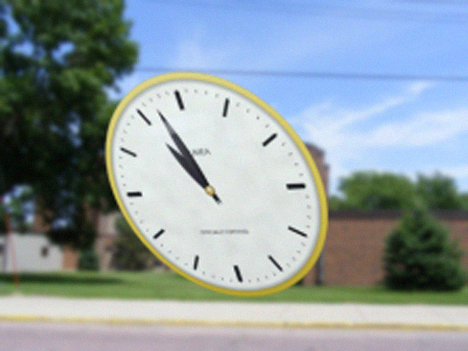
10h57
